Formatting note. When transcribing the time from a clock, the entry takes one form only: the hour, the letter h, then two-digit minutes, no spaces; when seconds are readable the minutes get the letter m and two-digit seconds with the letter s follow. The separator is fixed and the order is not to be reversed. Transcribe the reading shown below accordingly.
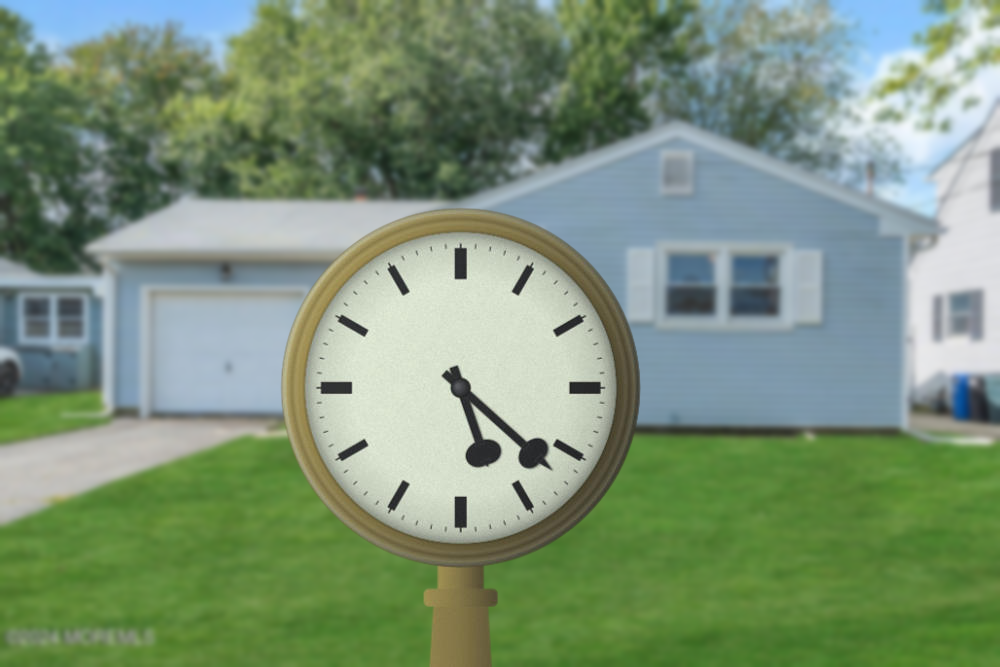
5h22
